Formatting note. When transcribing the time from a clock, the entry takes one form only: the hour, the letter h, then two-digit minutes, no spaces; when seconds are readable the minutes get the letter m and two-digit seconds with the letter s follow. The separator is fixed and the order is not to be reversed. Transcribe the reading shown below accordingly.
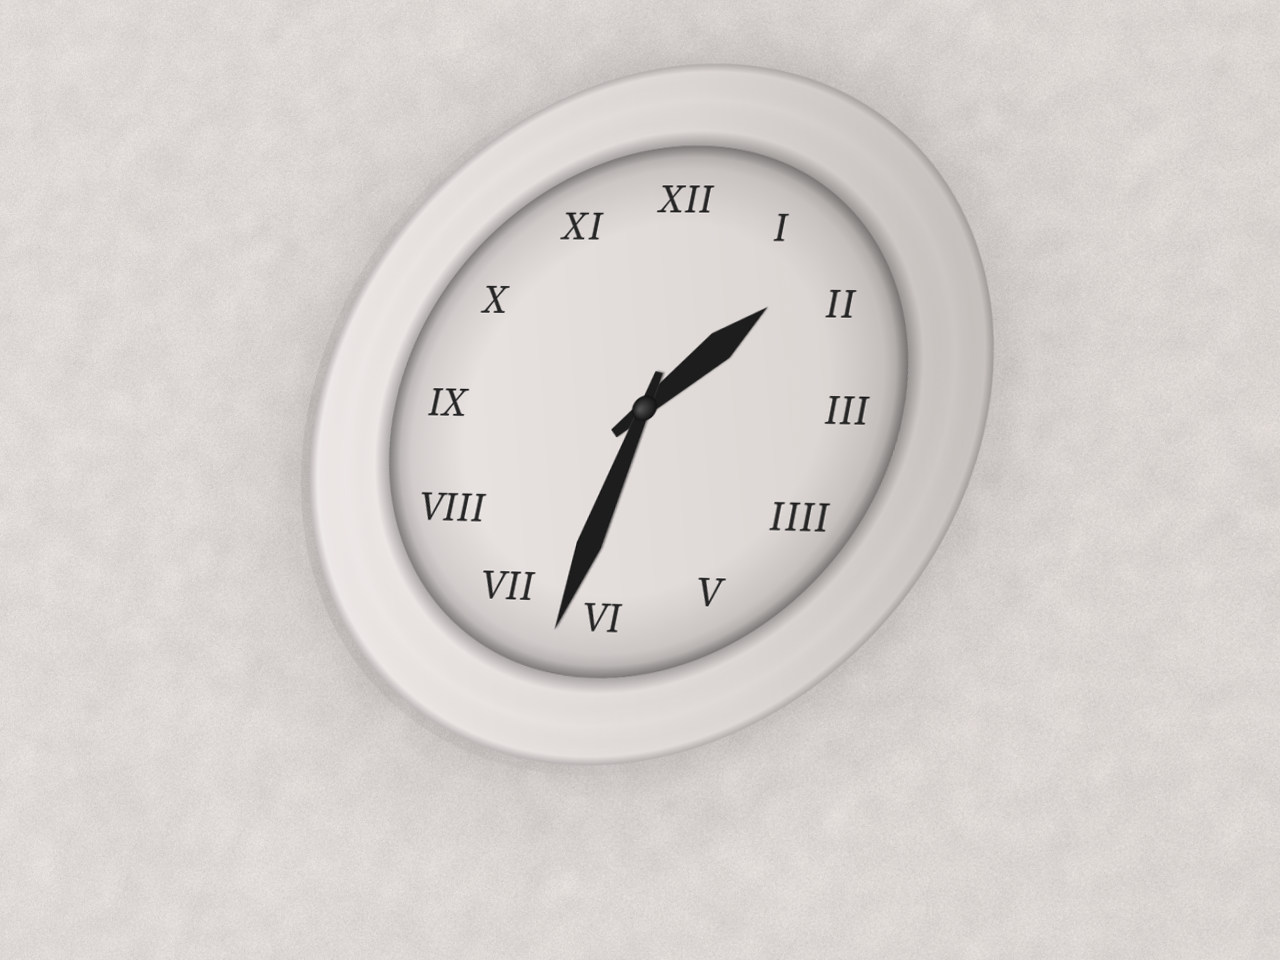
1h32
